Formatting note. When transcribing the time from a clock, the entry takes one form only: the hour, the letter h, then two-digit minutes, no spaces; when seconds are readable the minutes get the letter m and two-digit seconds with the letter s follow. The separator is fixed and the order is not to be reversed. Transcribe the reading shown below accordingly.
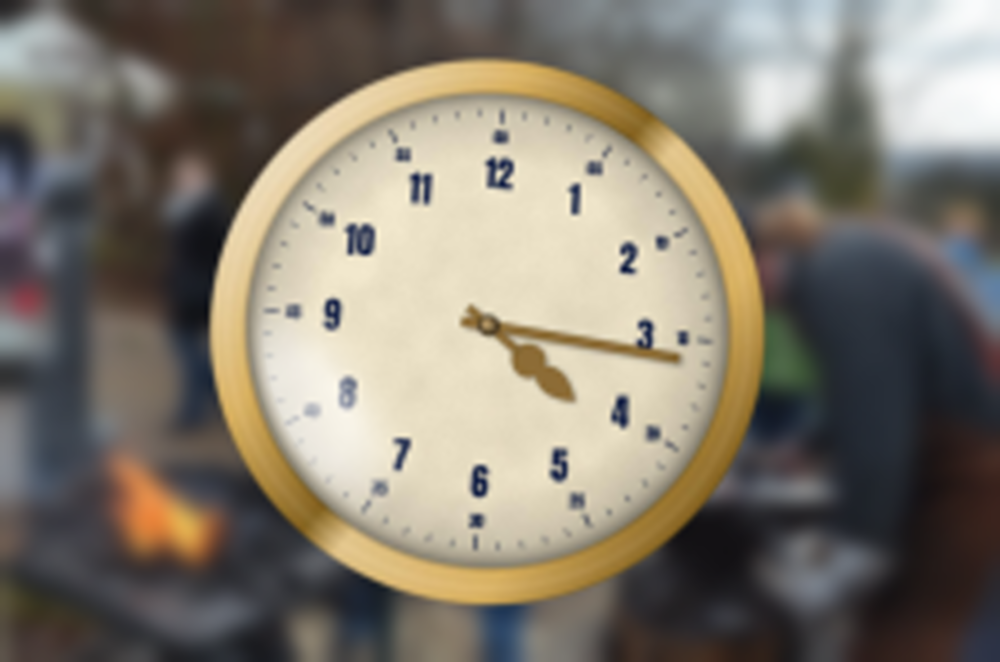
4h16
